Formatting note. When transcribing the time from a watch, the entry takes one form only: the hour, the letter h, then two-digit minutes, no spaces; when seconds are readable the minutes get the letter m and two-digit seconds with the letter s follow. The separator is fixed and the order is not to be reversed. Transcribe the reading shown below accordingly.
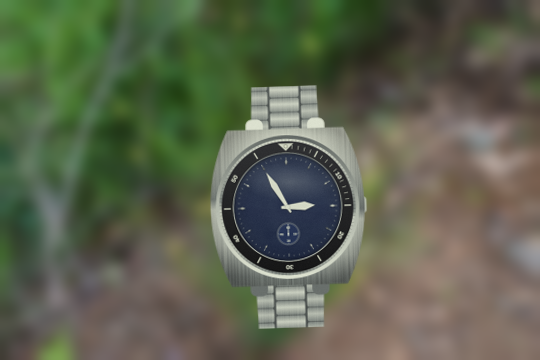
2h55
